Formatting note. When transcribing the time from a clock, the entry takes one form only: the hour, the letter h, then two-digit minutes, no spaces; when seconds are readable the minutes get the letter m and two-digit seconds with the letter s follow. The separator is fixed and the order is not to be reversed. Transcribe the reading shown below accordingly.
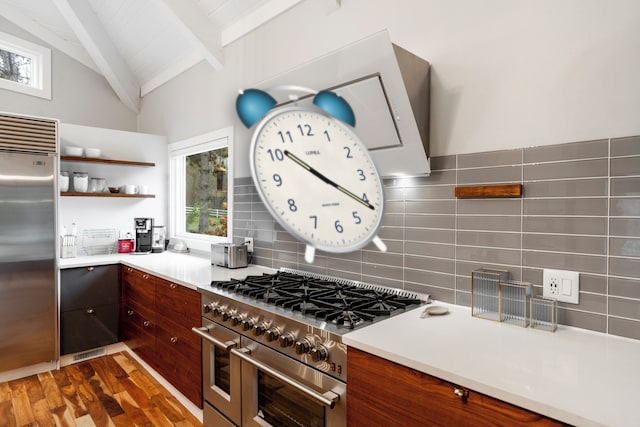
10h21
